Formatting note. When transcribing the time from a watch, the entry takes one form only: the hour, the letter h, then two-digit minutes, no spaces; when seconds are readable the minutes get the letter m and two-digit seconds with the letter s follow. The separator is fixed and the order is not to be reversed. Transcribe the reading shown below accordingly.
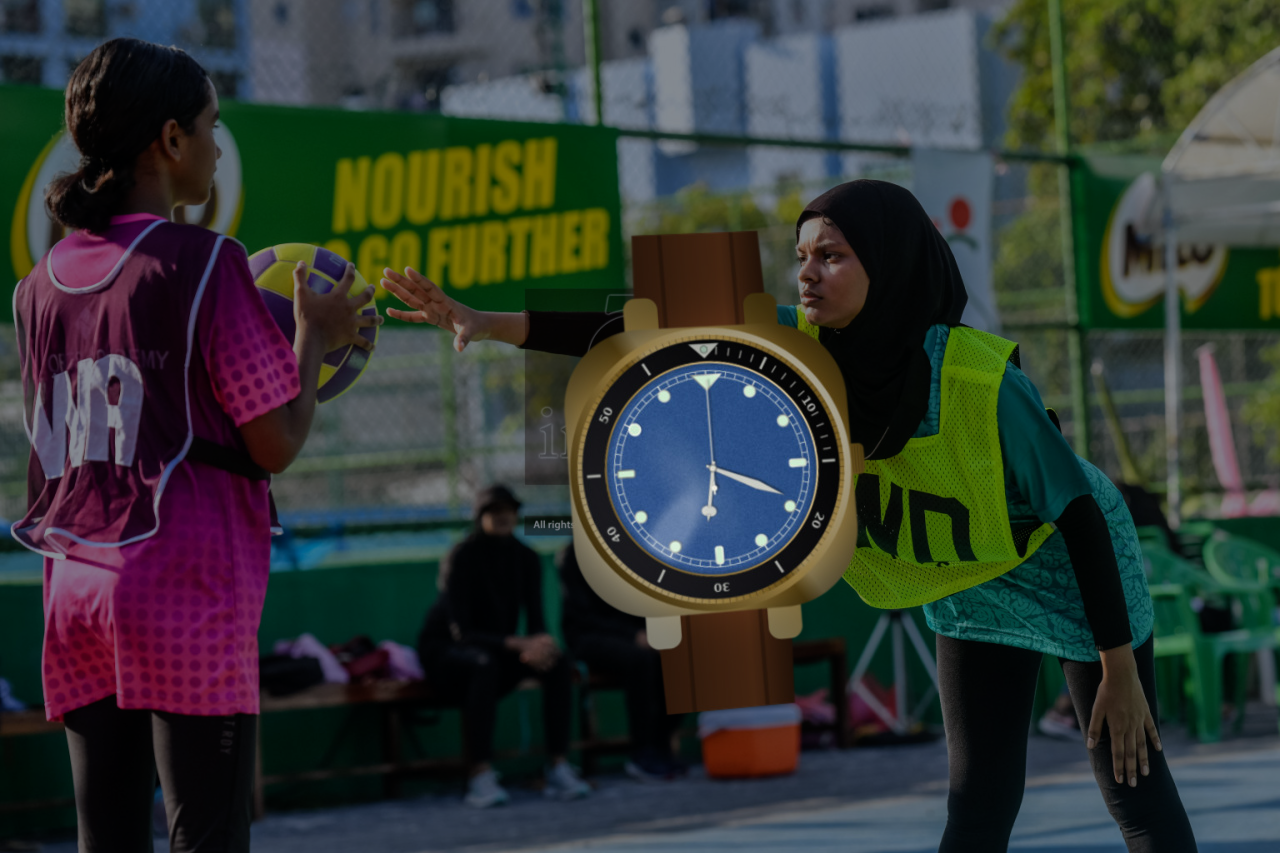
6h19m00s
